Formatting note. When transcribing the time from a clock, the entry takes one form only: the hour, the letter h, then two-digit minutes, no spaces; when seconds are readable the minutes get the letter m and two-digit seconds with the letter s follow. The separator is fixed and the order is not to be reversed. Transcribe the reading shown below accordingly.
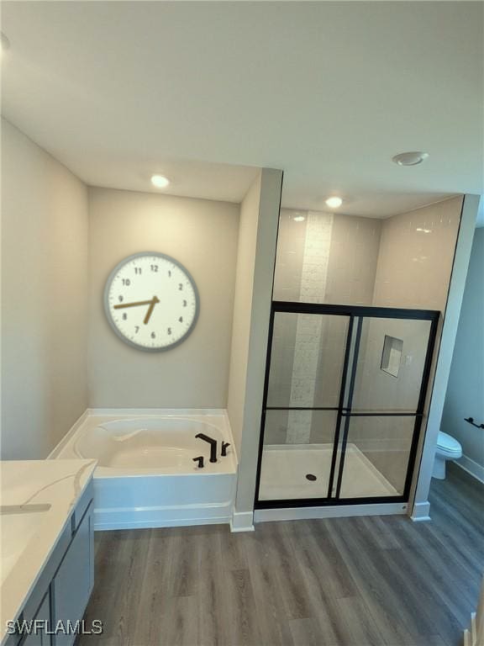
6h43
